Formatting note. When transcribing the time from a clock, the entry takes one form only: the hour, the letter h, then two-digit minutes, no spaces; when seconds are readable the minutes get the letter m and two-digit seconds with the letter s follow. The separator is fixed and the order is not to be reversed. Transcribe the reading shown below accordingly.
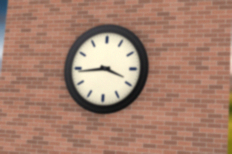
3h44
